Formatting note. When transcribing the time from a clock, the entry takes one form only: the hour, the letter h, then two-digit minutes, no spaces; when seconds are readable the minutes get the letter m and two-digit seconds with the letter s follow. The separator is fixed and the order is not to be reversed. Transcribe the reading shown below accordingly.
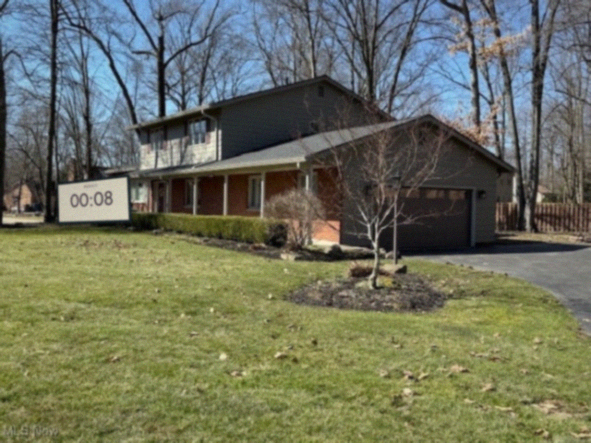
0h08
